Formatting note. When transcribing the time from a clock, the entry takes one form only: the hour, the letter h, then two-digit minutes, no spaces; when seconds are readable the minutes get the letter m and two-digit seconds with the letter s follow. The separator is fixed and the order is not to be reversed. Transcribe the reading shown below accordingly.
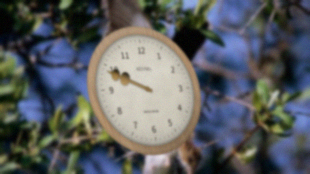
9h49
